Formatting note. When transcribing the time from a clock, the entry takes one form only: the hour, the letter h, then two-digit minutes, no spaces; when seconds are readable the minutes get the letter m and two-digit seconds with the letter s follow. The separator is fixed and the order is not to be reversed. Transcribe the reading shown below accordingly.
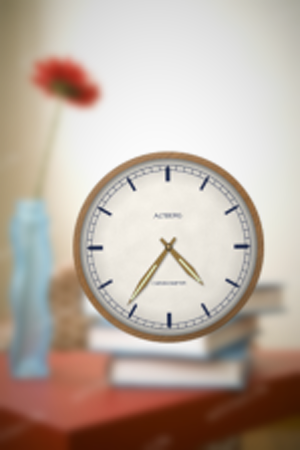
4h36
